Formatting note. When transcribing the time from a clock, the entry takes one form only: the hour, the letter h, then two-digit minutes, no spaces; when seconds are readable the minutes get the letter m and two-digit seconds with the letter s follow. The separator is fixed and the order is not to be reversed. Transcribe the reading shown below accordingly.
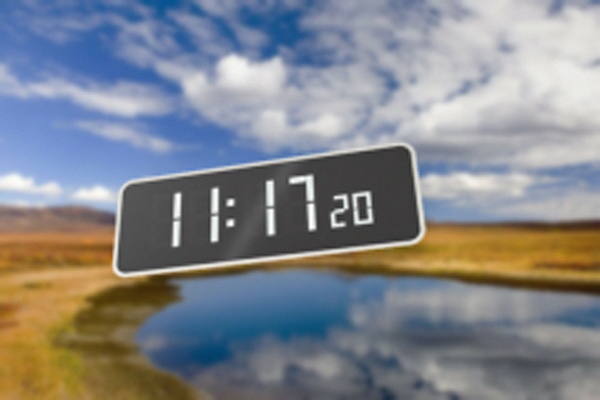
11h17m20s
